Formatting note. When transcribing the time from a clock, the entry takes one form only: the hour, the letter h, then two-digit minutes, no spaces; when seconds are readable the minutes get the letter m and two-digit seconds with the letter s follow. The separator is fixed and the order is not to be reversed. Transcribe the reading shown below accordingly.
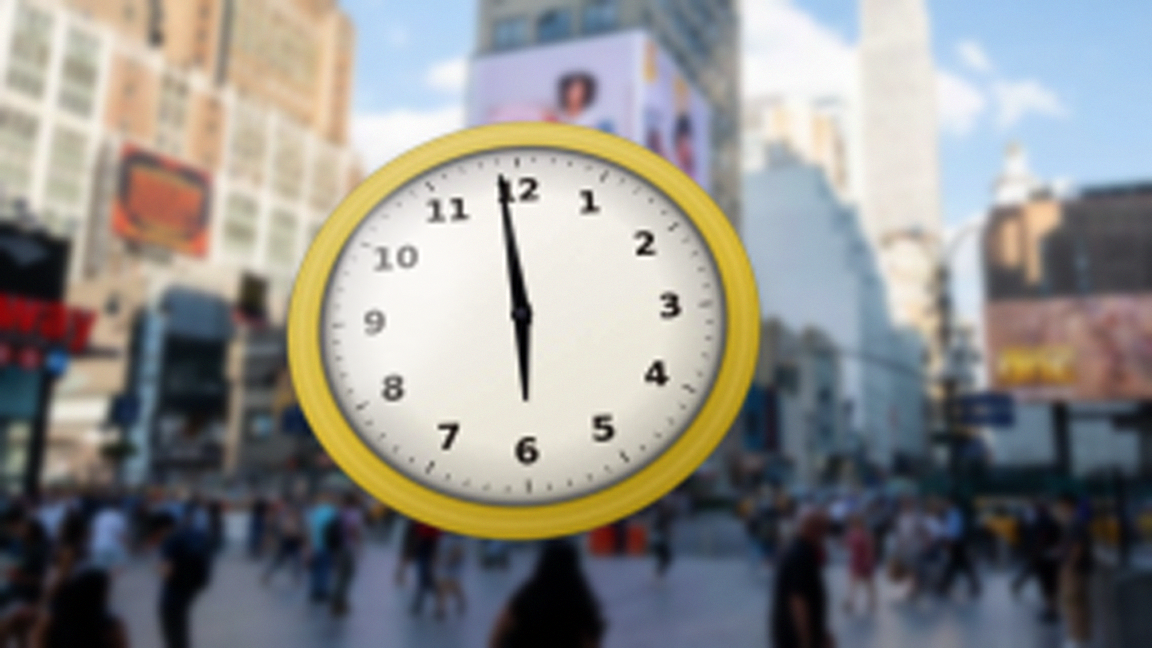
5h59
